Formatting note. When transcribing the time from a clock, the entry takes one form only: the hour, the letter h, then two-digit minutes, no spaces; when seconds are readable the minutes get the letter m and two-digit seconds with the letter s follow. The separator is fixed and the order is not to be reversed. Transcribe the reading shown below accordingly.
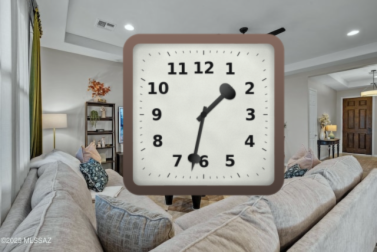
1h32
